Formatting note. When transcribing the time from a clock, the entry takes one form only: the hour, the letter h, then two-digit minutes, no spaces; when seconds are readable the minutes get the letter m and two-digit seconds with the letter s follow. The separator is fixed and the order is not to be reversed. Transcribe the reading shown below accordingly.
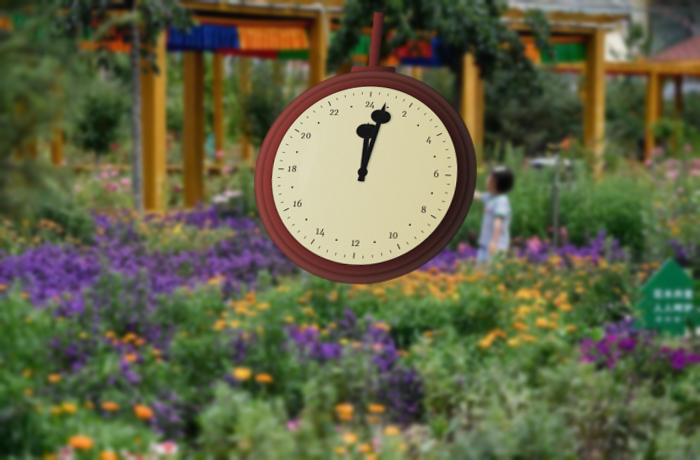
0h02
